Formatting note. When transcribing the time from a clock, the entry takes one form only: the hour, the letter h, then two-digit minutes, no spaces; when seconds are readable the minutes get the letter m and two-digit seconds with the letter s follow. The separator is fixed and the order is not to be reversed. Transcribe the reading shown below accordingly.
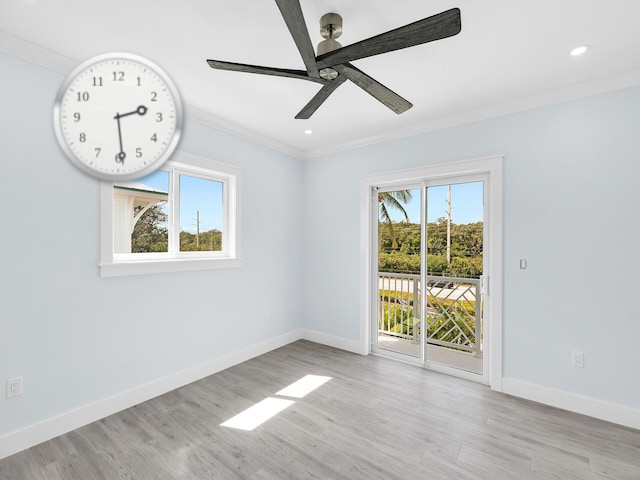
2h29
